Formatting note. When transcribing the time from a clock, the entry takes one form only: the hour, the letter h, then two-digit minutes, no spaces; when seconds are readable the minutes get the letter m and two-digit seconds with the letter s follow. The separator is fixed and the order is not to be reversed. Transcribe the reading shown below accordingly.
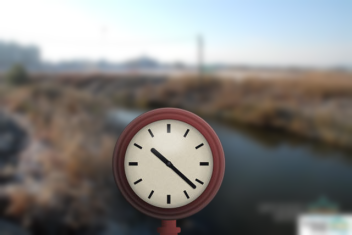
10h22
